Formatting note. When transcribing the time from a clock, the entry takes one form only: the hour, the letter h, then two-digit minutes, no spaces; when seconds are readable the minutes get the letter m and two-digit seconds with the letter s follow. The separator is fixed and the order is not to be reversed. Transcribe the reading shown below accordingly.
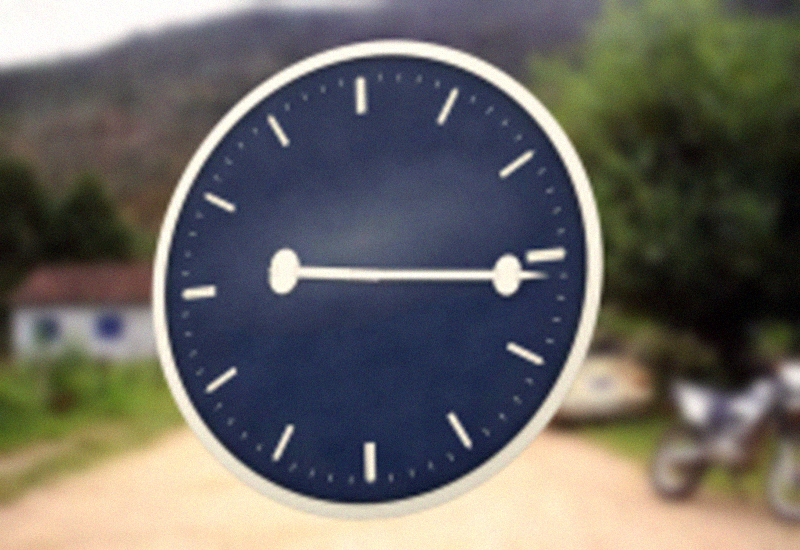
9h16
